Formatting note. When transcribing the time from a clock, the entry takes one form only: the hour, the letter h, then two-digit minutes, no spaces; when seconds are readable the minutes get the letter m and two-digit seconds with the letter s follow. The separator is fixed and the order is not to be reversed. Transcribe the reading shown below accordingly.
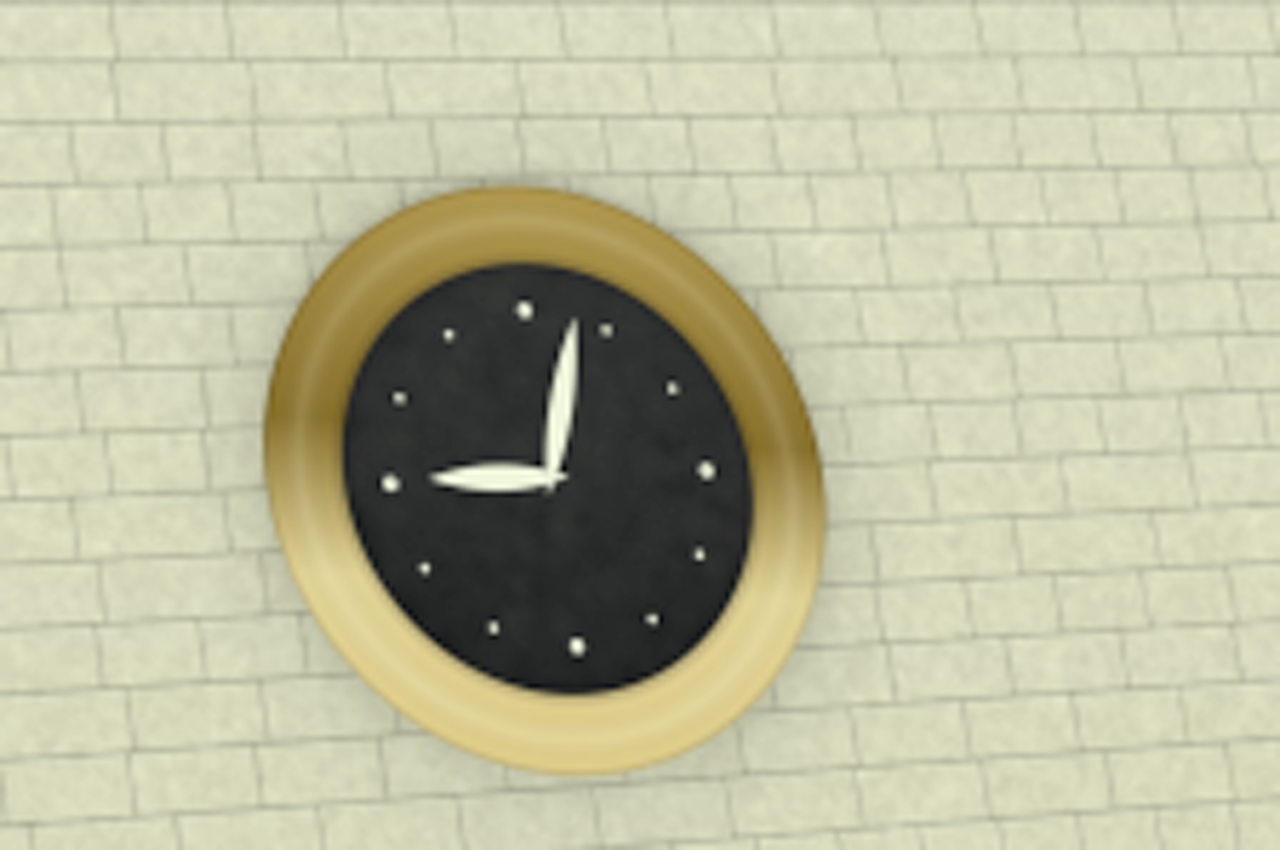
9h03
